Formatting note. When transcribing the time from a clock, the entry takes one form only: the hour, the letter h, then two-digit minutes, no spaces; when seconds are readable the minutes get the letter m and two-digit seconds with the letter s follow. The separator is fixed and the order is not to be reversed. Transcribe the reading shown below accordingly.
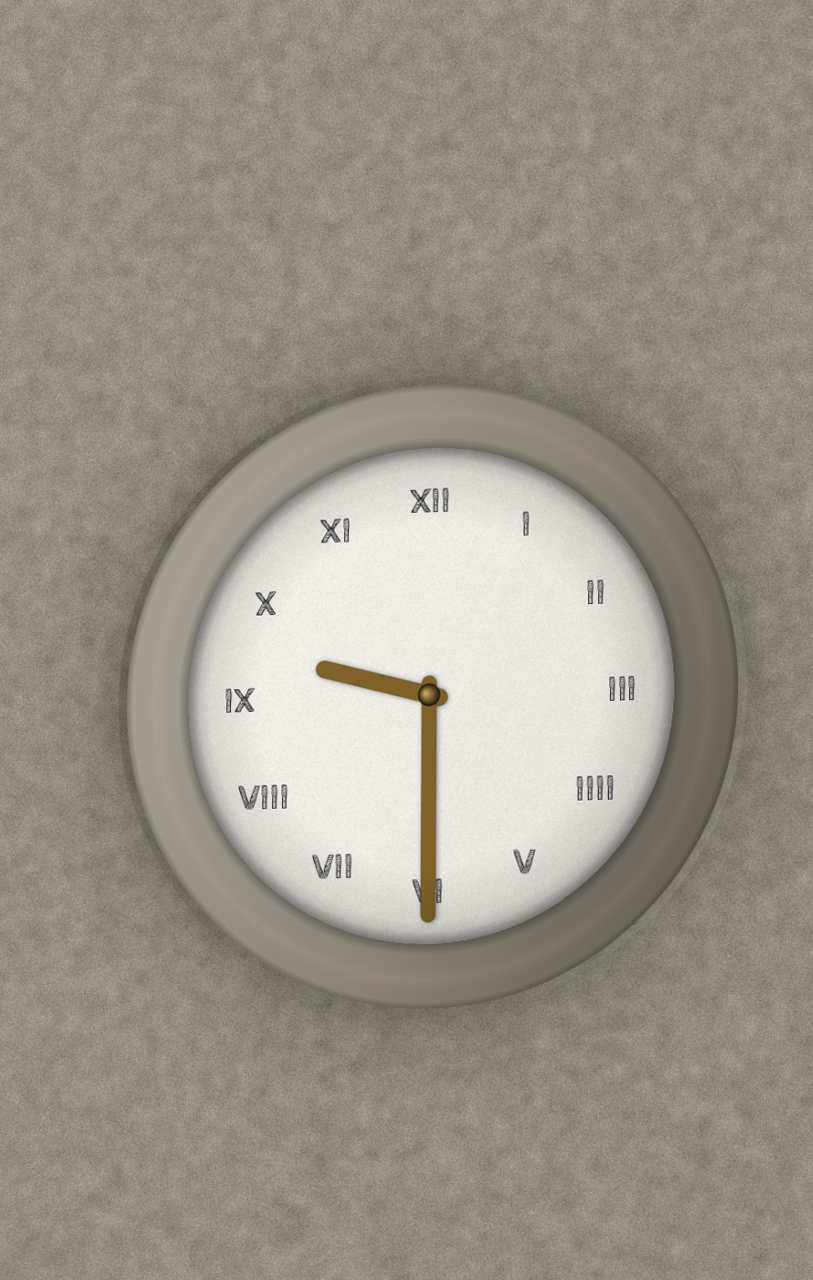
9h30
